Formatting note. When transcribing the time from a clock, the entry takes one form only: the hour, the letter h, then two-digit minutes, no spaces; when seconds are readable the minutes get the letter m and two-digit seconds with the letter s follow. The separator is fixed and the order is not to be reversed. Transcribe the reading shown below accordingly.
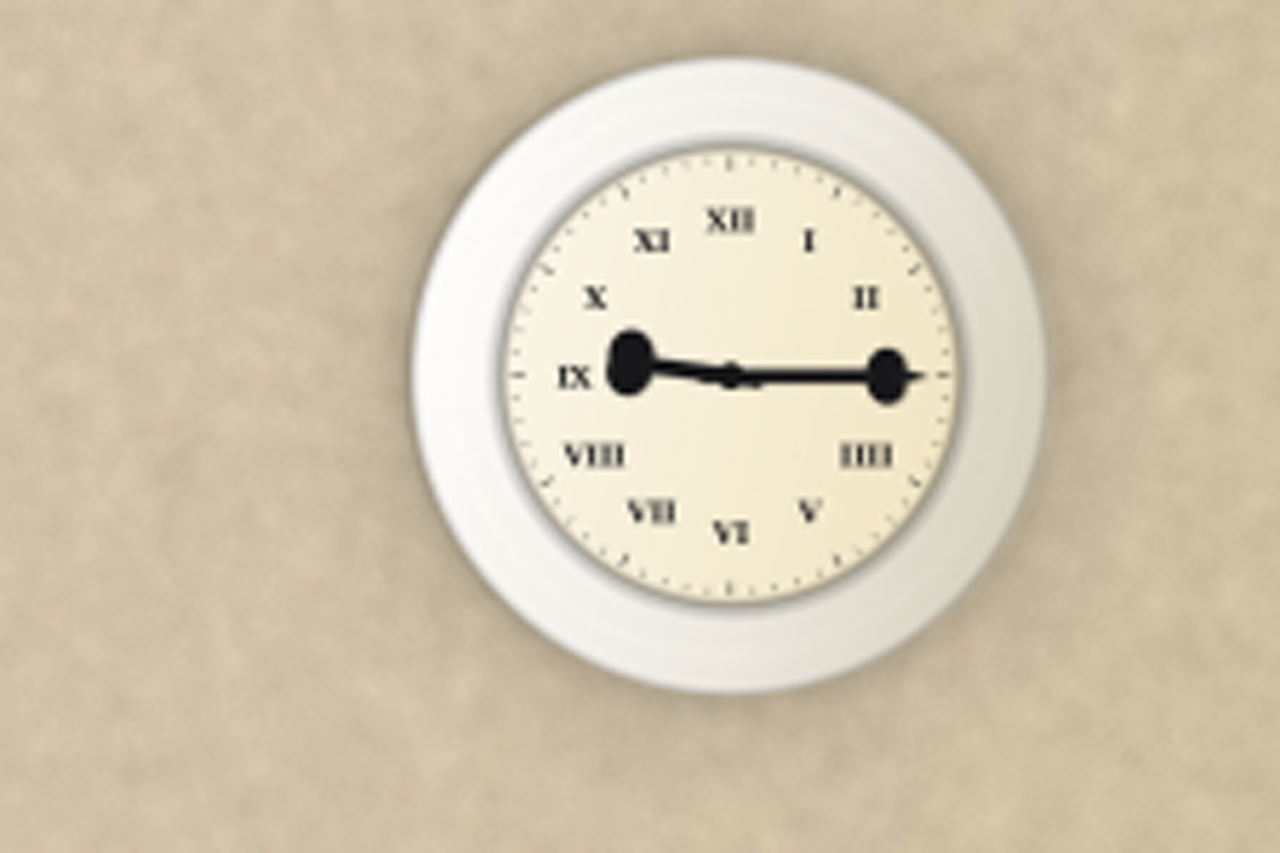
9h15
